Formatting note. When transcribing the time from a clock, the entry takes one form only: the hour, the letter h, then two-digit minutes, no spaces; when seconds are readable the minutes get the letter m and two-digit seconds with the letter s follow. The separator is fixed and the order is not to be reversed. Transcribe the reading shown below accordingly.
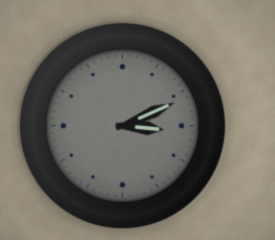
3h11
